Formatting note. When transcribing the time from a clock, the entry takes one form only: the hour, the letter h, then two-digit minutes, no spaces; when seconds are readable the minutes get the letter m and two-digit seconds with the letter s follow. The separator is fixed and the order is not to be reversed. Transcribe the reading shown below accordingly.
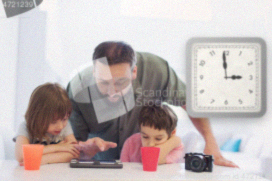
2h59
